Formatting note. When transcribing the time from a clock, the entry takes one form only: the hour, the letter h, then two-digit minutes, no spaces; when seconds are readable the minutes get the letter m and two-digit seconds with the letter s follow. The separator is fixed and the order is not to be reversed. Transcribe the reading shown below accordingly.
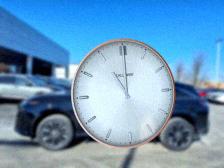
11h00
